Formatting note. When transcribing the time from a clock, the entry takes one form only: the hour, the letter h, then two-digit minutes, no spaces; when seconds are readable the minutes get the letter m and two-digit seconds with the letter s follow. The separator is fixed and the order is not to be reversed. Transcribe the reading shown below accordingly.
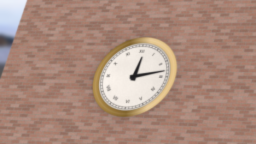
12h13
